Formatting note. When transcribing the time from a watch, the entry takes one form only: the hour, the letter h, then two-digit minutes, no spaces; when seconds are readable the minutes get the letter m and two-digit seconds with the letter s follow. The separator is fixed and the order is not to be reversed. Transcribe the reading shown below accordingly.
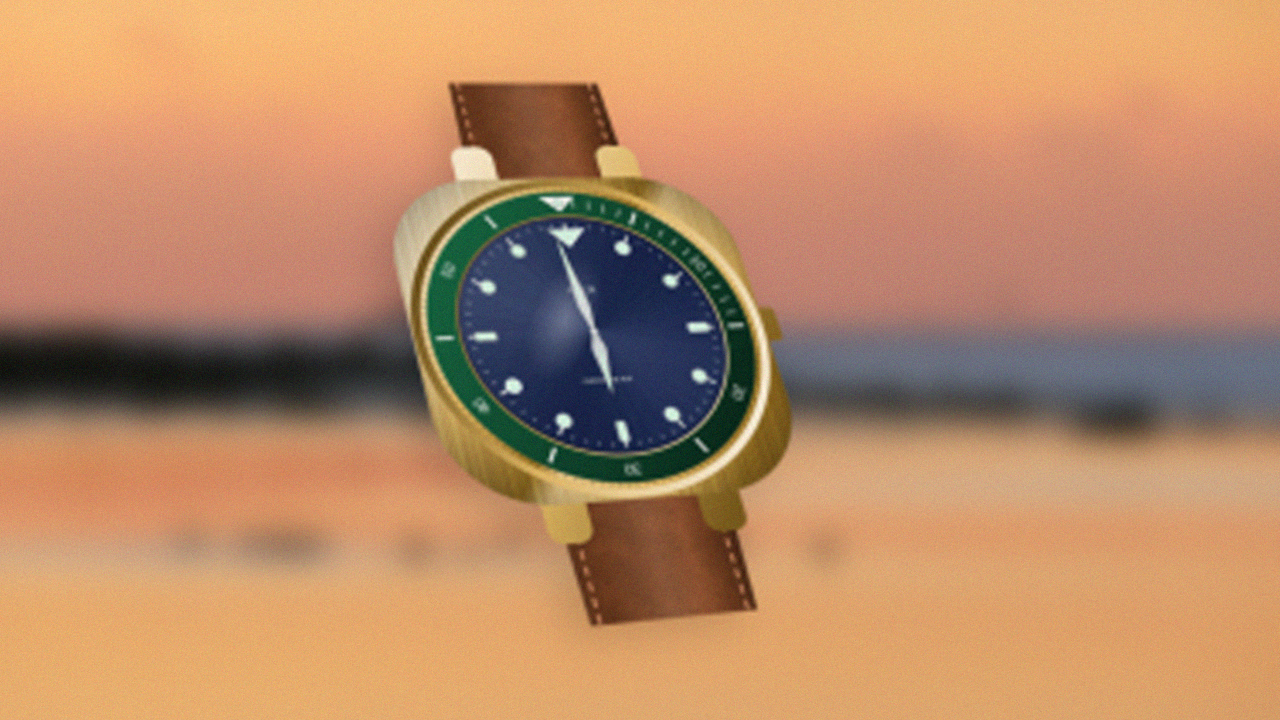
5h59
